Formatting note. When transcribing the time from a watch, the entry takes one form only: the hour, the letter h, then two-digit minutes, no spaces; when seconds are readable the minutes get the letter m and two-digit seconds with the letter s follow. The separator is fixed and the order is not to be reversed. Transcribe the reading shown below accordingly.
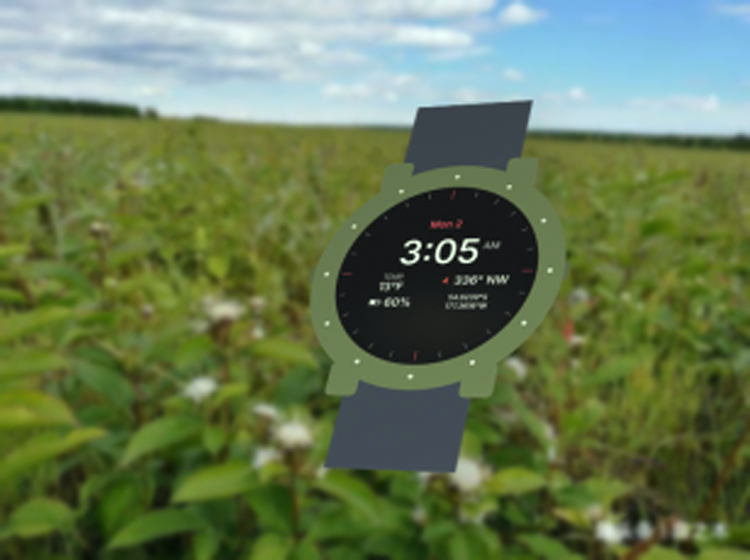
3h05
